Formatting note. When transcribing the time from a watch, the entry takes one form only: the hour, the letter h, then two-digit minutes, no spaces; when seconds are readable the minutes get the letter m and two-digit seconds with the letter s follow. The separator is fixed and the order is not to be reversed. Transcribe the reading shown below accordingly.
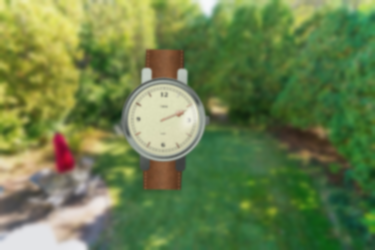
2h11
